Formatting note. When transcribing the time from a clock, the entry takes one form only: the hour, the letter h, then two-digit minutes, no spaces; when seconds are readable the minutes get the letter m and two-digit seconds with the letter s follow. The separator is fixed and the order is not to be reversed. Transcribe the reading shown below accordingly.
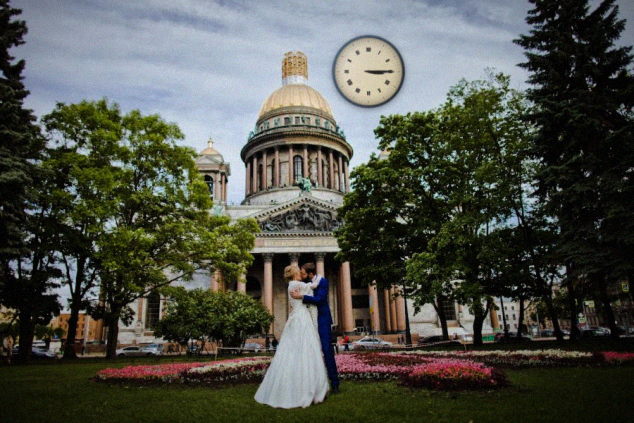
3h15
